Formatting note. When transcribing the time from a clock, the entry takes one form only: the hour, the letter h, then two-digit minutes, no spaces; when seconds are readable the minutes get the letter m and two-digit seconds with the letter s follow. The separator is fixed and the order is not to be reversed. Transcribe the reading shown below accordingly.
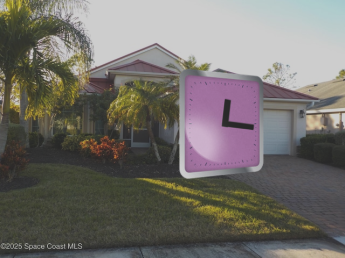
12h16
